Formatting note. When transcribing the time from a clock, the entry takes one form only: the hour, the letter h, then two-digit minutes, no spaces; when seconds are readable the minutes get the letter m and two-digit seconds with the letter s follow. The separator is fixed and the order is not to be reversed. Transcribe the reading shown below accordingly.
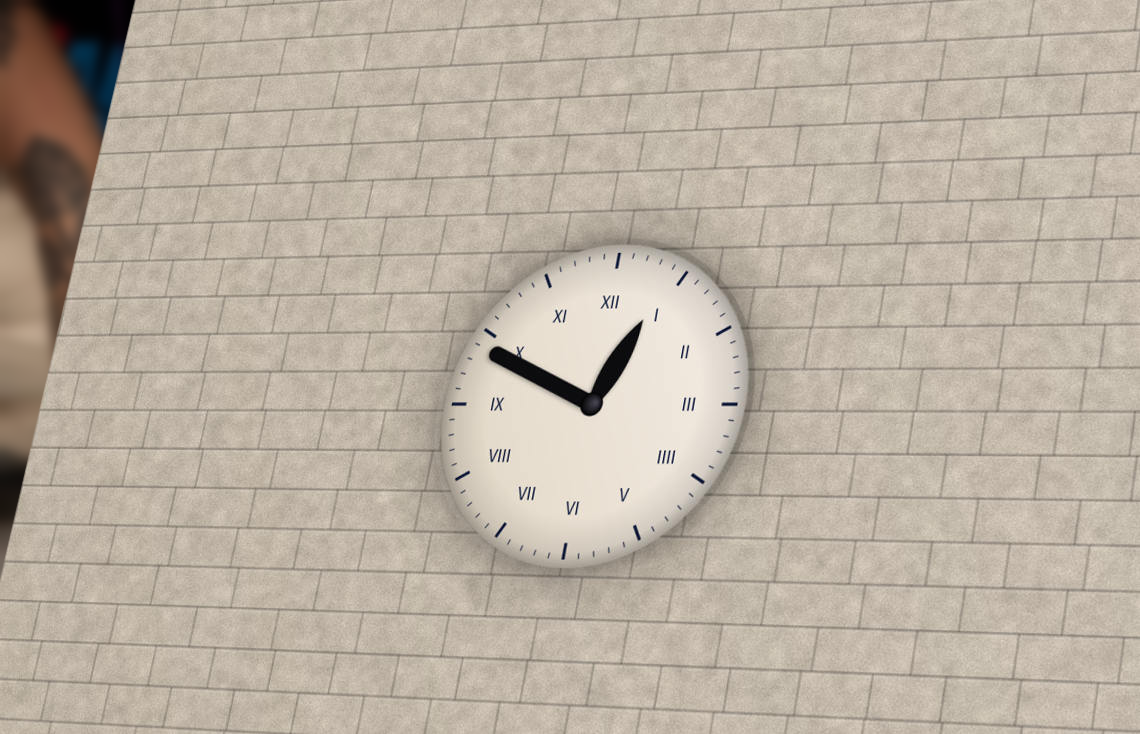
12h49
